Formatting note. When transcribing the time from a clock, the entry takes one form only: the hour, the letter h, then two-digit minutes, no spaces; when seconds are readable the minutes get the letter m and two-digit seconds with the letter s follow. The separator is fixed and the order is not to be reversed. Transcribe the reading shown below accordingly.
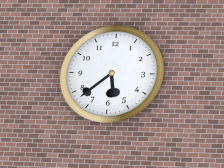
5h38
